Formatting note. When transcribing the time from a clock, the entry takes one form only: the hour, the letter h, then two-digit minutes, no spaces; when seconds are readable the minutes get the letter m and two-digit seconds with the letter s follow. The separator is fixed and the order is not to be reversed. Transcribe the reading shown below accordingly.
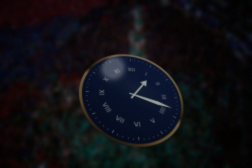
1h18
